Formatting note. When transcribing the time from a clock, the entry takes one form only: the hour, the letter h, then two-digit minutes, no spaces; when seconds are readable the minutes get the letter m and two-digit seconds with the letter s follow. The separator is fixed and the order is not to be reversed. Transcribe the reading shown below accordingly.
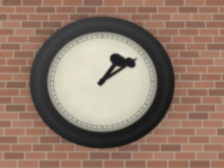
1h09
